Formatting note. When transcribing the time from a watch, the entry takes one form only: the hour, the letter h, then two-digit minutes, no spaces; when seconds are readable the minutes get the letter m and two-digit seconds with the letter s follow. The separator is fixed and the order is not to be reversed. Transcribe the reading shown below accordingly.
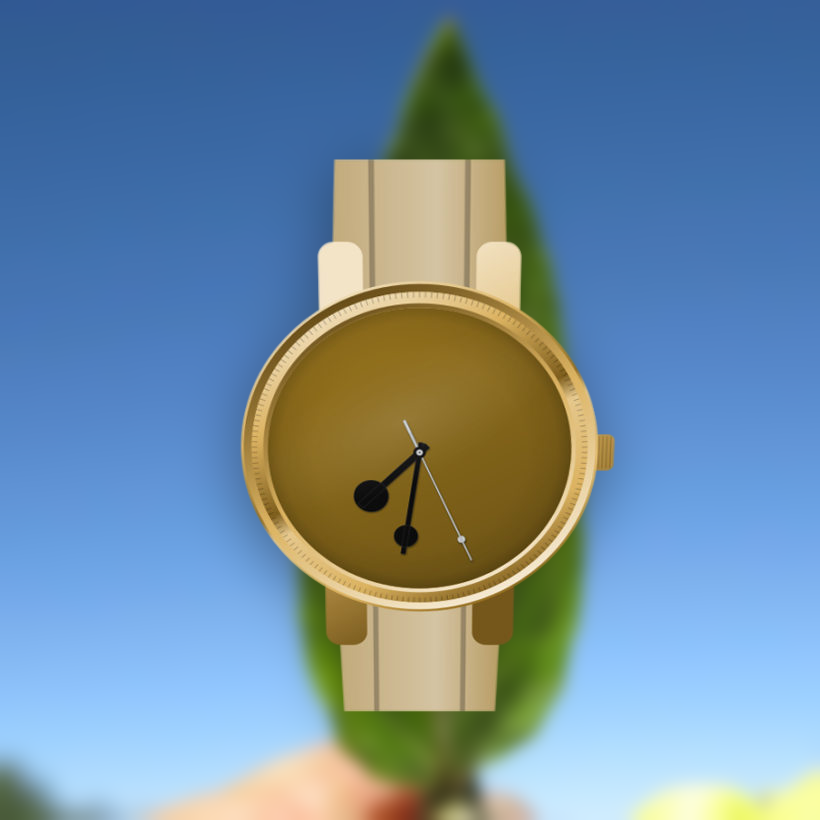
7h31m26s
